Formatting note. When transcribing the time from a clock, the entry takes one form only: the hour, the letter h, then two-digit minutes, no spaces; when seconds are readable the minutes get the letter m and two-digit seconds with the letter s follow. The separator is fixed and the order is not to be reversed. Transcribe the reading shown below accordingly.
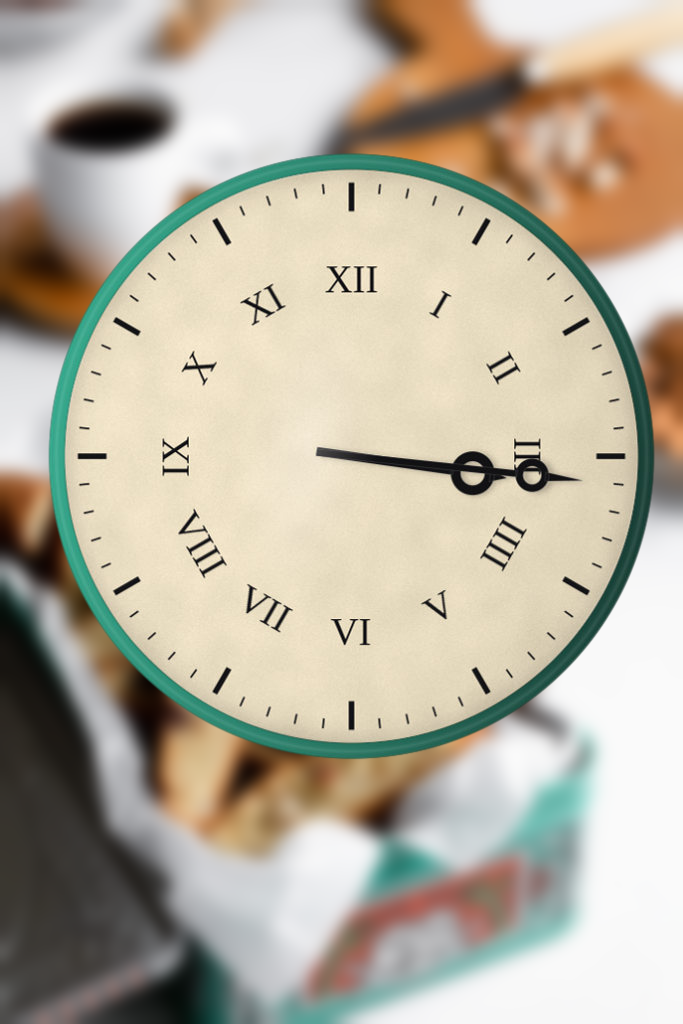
3h16
